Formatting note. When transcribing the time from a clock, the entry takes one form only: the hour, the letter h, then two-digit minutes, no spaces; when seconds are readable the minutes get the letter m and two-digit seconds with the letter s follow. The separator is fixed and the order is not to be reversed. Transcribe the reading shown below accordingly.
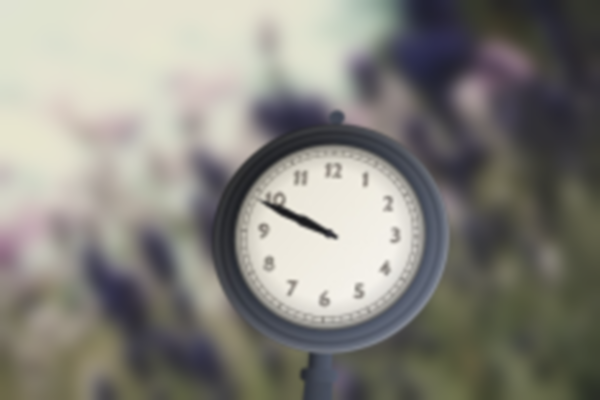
9h49
